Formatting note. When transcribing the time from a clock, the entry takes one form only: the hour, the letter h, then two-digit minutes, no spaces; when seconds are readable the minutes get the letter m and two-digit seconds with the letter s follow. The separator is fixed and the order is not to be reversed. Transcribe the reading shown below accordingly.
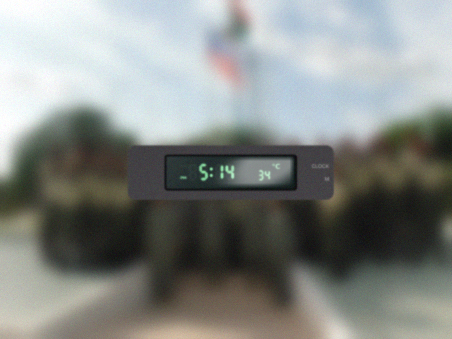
5h14
